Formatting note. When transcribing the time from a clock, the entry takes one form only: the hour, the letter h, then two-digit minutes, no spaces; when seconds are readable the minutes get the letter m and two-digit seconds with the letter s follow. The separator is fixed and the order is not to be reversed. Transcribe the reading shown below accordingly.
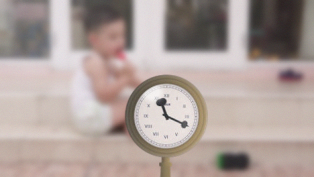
11h19
